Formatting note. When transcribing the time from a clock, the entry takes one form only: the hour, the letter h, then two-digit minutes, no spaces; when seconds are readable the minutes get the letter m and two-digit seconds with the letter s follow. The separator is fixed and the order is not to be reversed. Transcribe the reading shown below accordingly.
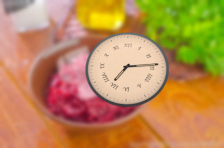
7h14
